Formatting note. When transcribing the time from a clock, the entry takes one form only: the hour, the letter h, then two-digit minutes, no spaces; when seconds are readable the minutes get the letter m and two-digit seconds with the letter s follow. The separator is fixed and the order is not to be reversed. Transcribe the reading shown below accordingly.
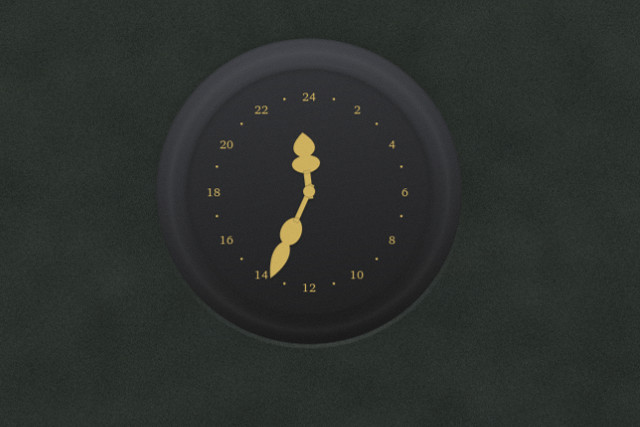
23h34
